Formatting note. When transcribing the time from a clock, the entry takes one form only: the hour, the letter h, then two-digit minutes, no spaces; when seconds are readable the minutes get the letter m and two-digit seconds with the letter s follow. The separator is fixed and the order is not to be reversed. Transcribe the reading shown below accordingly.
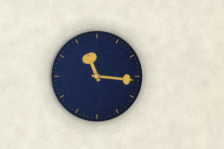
11h16
